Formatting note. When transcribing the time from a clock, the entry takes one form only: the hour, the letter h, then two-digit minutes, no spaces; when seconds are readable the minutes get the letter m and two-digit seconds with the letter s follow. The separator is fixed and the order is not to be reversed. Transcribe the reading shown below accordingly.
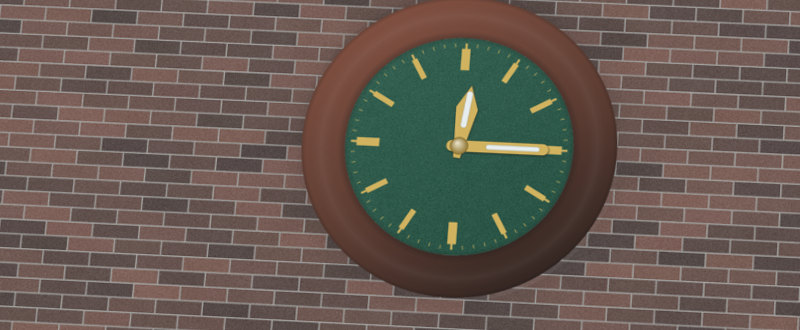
12h15
